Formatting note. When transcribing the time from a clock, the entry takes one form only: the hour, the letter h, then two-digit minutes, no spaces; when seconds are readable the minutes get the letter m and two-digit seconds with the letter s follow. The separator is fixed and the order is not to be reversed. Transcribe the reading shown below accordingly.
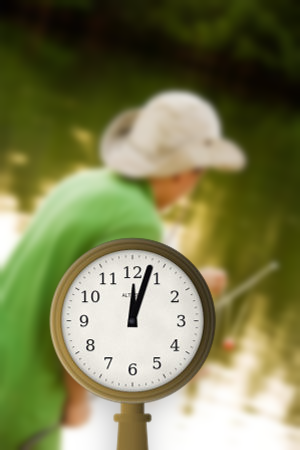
12h03
